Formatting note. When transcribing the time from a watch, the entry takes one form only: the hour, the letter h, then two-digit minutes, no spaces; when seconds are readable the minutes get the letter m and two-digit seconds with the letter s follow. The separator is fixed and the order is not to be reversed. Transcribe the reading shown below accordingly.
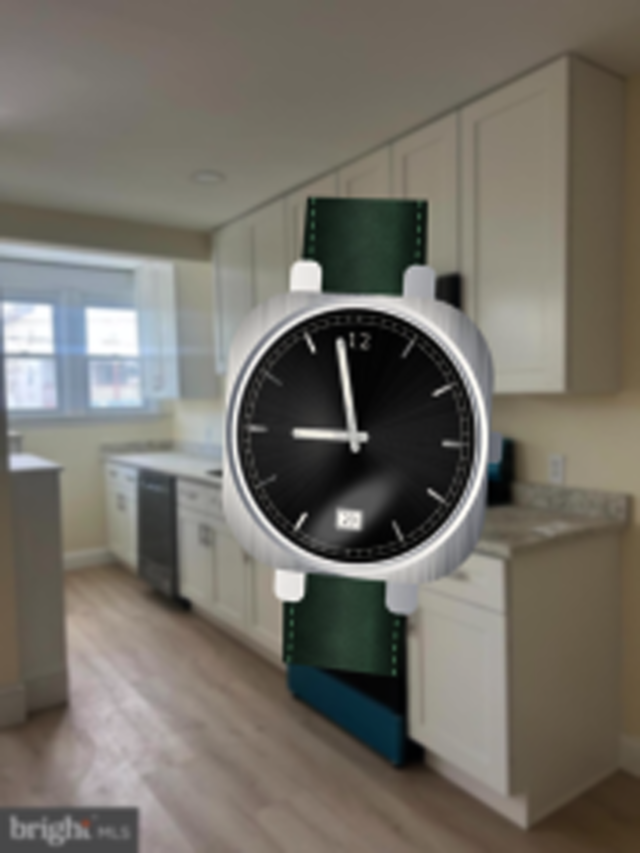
8h58
